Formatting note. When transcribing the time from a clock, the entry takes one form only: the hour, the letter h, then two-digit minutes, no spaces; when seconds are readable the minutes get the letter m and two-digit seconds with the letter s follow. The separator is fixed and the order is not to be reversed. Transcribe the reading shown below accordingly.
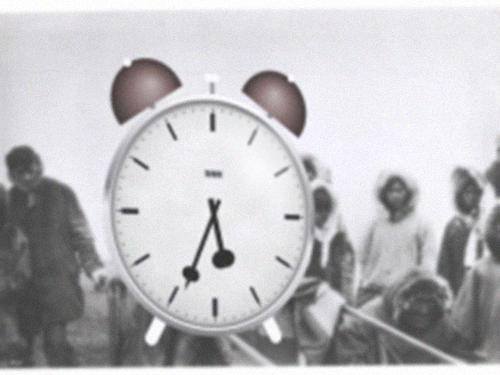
5h34
